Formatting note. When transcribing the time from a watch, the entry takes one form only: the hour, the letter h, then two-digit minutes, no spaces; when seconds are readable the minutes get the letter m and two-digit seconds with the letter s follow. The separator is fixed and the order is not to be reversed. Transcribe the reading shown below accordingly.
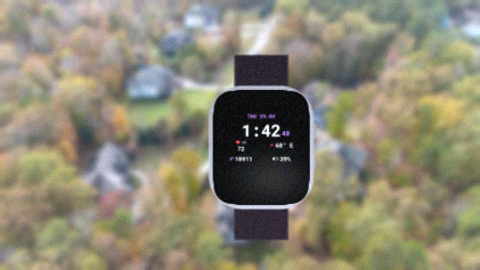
1h42
